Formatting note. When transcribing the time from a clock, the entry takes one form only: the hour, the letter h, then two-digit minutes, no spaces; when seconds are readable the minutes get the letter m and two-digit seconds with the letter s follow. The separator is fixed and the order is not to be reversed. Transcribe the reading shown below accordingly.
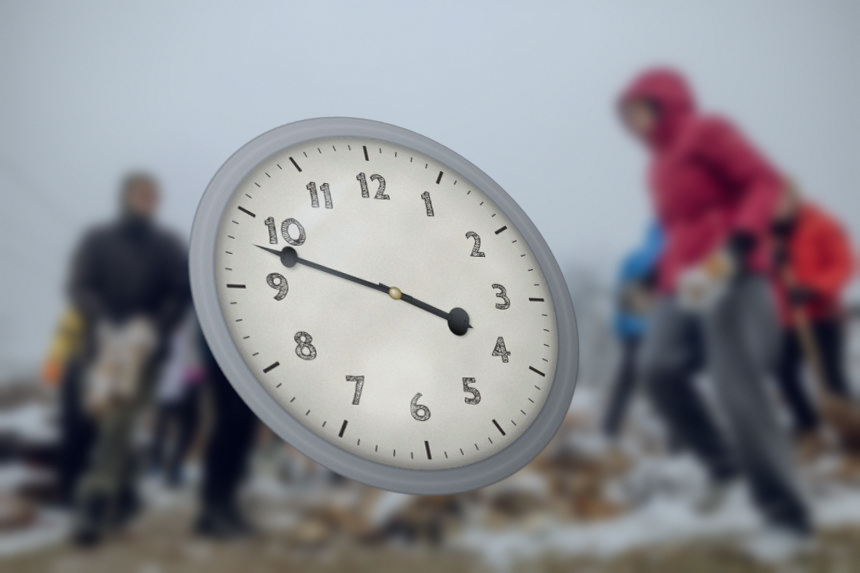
3h48
